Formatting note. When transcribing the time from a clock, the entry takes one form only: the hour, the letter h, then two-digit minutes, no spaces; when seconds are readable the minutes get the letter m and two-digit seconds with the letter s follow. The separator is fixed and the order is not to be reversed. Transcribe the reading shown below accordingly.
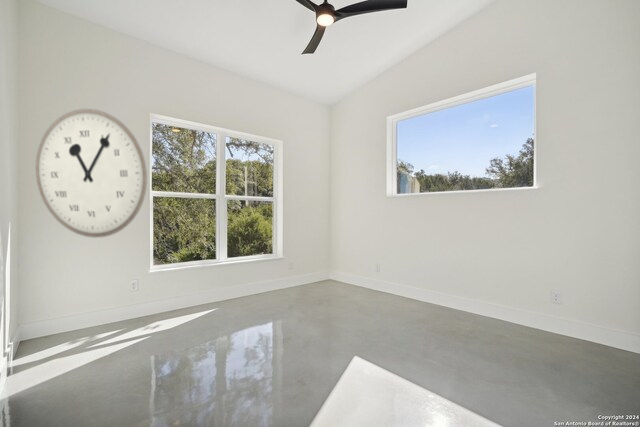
11h06
